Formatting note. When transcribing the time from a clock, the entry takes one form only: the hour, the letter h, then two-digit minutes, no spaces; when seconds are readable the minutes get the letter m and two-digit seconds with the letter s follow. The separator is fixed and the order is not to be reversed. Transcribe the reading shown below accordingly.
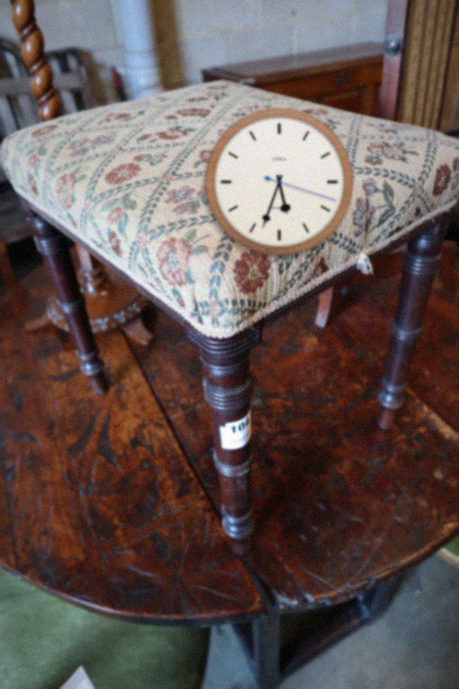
5h33m18s
